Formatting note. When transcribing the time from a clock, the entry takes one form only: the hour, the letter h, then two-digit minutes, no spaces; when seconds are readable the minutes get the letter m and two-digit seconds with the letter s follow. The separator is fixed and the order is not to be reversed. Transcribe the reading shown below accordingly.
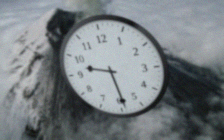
9h29
